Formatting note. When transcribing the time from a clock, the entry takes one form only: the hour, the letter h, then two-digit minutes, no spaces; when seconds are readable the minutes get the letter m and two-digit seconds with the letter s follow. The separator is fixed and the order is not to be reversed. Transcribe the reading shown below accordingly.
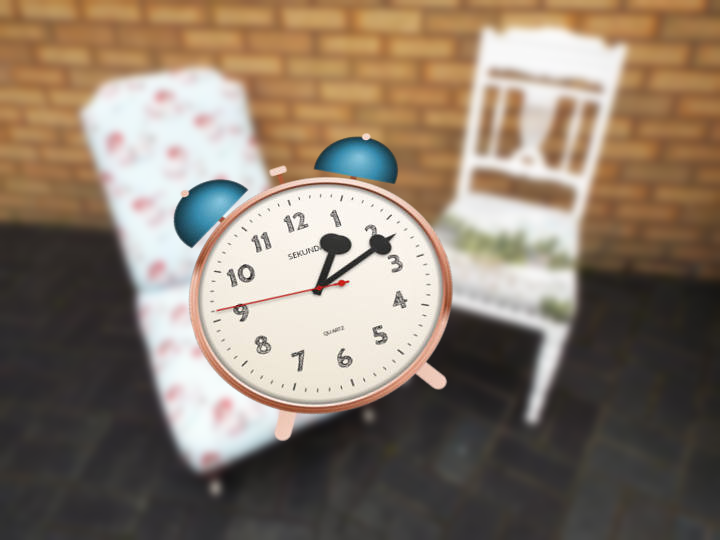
1h11m46s
